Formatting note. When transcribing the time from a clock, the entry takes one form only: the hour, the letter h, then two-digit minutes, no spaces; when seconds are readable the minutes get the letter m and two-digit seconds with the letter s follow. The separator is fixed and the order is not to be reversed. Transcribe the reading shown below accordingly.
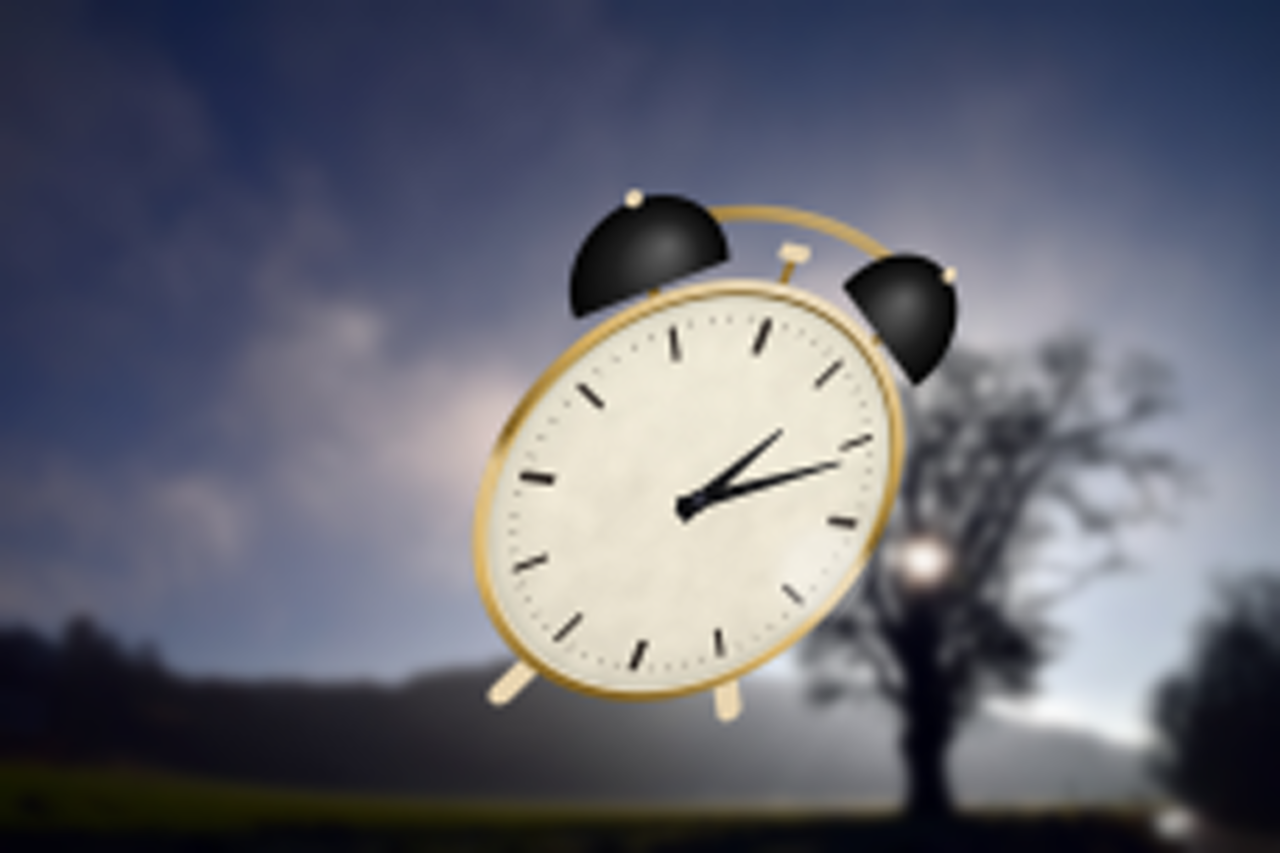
1h11
